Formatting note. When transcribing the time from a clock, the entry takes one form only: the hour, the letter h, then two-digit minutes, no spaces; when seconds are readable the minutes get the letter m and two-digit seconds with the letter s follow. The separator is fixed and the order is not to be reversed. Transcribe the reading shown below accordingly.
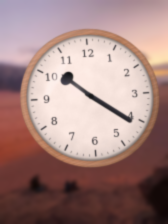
10h21
